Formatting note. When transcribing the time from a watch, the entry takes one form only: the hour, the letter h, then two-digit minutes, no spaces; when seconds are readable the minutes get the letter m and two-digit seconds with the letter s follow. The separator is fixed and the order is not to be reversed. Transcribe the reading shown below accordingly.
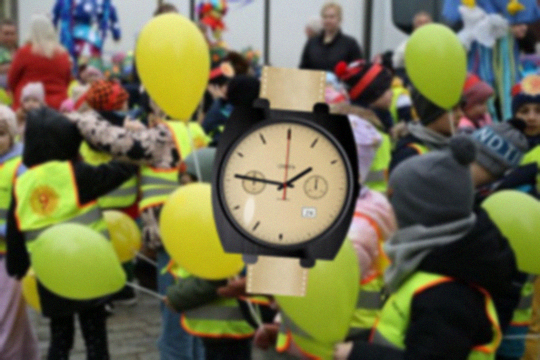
1h46
